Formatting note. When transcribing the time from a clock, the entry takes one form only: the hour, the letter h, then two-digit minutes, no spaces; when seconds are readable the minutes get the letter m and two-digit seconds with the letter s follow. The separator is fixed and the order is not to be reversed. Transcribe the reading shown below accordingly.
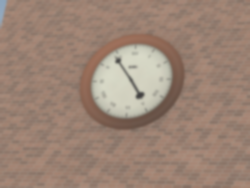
4h54
